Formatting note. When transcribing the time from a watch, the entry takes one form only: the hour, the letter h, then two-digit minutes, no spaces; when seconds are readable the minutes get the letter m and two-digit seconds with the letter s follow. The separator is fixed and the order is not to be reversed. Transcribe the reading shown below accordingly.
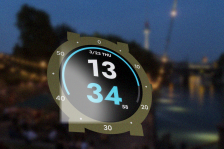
13h34
